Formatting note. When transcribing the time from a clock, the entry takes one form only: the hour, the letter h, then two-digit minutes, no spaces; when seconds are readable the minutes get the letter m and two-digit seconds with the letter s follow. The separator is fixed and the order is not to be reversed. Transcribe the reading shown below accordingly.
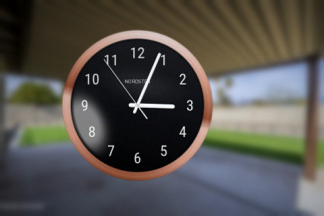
3h03m54s
